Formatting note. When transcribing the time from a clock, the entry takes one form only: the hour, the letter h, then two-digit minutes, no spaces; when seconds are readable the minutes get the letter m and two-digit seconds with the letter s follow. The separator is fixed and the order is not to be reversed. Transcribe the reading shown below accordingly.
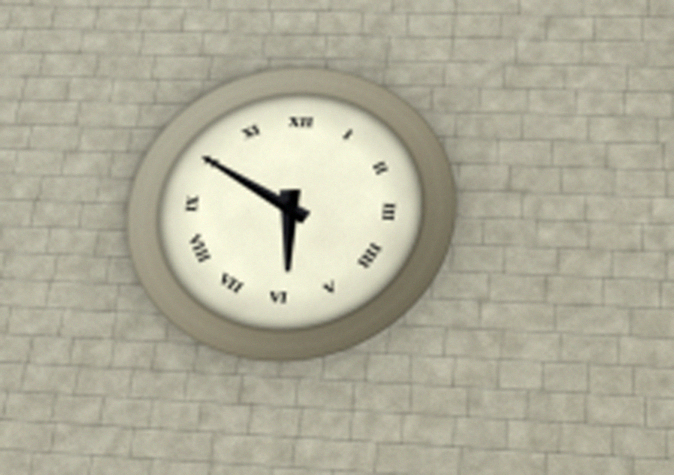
5h50
